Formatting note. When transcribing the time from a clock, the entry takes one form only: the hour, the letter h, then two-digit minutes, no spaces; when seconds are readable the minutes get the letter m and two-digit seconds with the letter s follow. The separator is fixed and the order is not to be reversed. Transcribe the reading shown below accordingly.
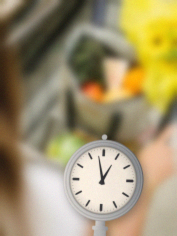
12h58
